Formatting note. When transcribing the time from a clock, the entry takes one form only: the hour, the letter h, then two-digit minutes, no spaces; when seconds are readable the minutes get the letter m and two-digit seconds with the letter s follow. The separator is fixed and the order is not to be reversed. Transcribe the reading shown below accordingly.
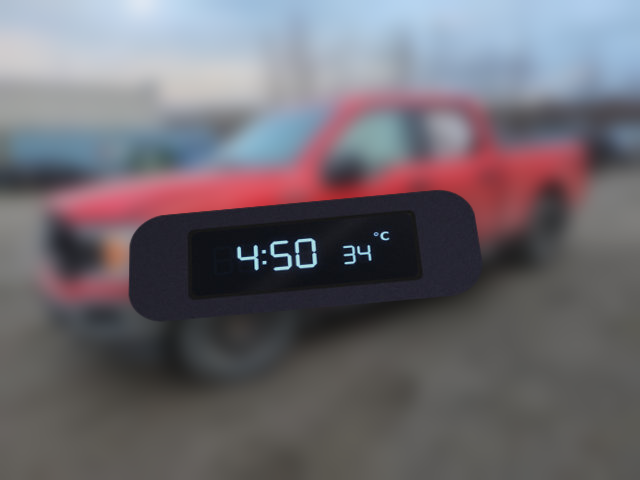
4h50
